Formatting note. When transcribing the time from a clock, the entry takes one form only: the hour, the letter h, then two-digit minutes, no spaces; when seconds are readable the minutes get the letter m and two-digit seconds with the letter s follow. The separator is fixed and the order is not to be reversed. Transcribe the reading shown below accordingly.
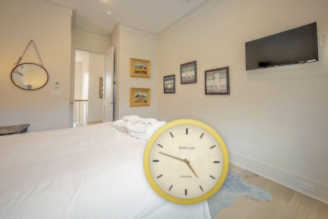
4h48
